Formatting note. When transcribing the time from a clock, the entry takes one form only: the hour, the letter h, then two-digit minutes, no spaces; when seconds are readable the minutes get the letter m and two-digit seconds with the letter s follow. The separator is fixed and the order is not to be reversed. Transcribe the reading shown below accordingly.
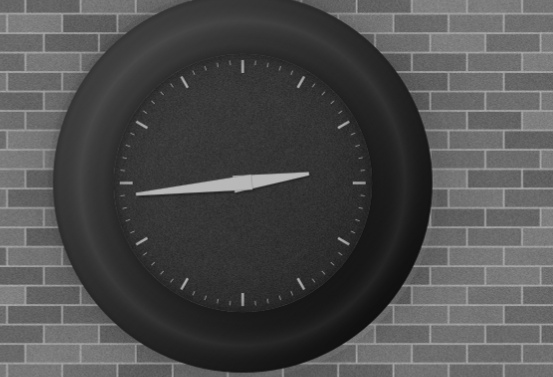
2h44
